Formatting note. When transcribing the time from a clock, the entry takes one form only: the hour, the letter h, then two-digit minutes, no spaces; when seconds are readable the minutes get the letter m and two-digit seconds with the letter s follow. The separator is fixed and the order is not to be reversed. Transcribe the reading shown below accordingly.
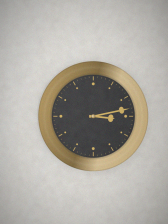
3h13
